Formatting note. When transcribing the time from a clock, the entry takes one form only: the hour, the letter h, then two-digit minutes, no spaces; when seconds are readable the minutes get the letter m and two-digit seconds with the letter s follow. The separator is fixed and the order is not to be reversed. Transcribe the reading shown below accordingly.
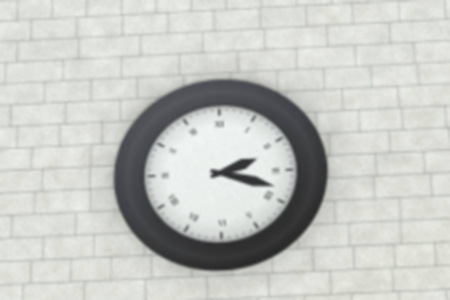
2h18
